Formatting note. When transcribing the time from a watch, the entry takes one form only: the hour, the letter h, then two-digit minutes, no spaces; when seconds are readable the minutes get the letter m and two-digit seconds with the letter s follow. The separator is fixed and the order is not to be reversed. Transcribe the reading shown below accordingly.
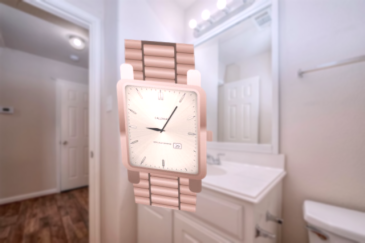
9h05
